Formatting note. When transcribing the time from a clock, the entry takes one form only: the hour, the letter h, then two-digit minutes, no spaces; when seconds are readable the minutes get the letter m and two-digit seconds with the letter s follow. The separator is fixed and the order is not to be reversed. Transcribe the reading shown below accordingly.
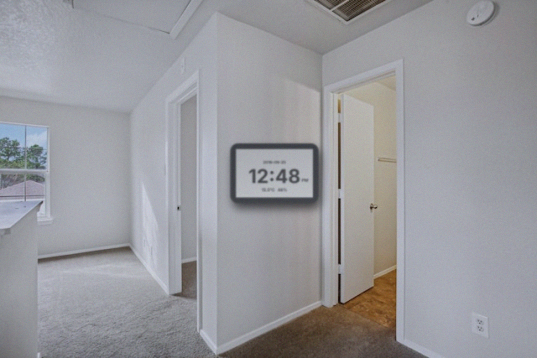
12h48
